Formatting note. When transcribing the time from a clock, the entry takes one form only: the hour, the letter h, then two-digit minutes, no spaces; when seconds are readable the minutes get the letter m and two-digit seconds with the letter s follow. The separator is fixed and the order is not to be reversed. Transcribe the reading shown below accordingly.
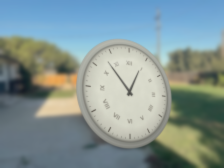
12h53
